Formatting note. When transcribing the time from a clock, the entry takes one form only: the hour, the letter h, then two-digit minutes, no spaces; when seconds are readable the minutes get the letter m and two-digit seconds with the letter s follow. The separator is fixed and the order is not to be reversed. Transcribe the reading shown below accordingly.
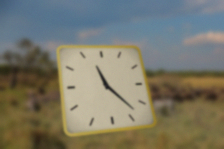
11h23
